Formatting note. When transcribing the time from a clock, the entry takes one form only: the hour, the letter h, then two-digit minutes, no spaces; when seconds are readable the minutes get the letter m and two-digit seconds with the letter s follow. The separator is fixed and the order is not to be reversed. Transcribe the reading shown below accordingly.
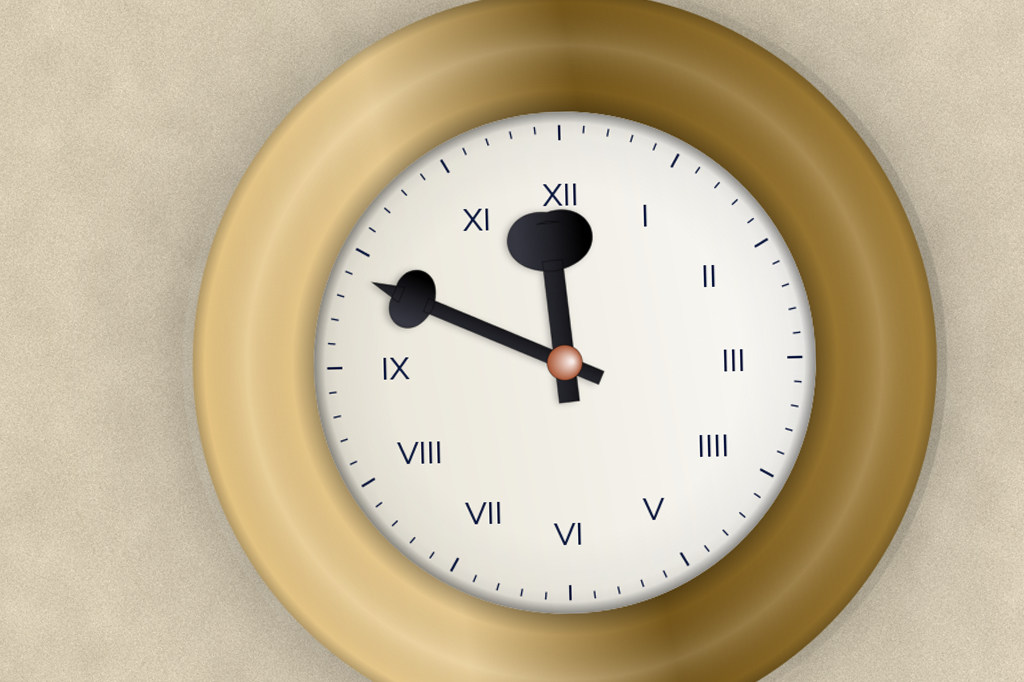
11h49
